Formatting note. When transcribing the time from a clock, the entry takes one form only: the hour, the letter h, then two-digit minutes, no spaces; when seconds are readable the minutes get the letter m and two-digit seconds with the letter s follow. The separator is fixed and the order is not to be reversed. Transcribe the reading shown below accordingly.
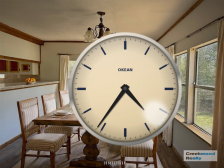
4h36
